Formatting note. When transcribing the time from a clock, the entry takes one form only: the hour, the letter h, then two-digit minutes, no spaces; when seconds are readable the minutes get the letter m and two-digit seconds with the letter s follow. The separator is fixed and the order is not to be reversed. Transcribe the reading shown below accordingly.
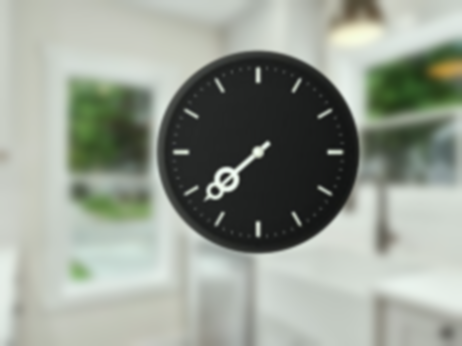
7h38
